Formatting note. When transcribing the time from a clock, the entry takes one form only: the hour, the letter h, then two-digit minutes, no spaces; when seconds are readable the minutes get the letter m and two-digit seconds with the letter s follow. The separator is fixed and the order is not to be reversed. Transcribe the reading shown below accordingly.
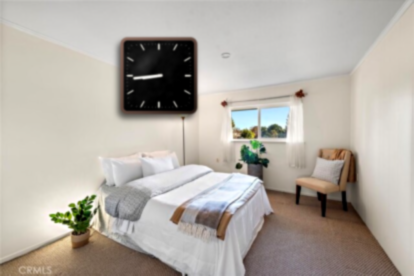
8h44
